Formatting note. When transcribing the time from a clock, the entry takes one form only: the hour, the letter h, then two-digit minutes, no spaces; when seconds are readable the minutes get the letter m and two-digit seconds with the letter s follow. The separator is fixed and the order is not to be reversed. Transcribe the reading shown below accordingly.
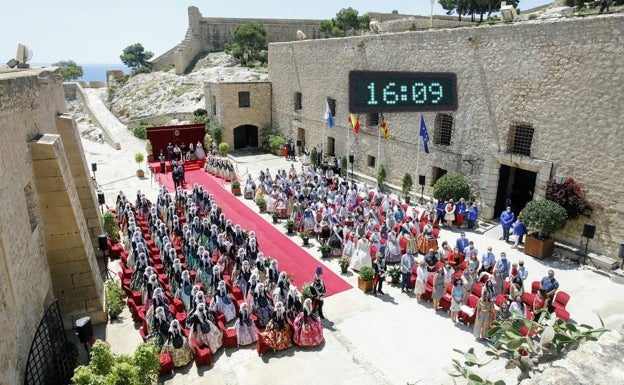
16h09
